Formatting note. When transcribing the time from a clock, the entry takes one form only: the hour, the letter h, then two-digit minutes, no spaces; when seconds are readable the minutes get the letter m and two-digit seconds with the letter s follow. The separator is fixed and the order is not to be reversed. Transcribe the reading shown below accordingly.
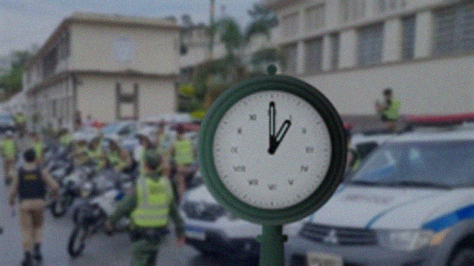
1h00
